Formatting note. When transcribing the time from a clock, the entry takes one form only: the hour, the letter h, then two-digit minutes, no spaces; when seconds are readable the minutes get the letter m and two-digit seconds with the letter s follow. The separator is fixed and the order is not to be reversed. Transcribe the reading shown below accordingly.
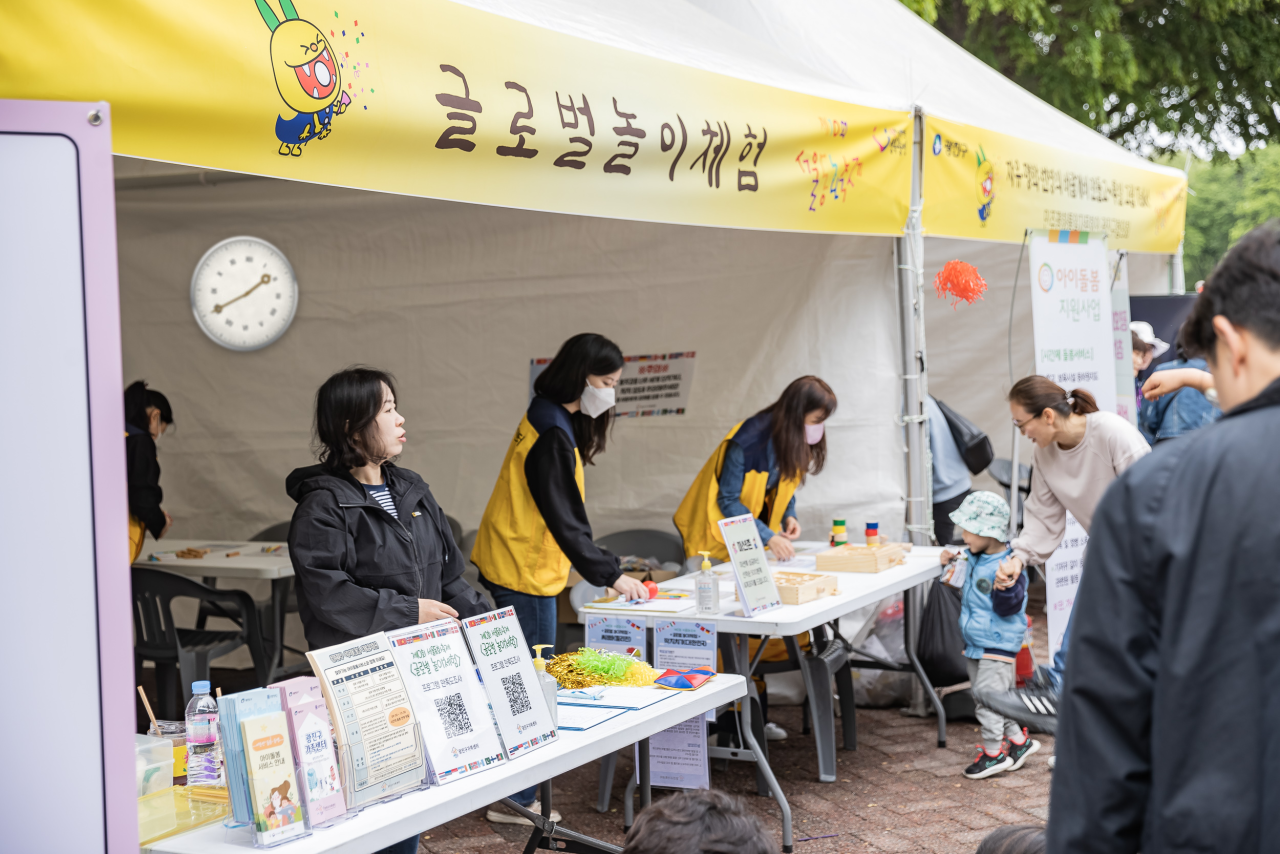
1h40
